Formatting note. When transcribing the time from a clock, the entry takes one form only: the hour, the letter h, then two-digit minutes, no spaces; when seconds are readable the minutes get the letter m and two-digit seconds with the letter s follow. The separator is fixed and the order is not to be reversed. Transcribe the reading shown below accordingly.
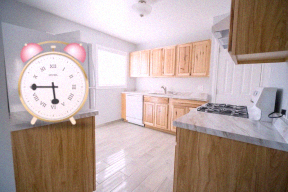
5h45
